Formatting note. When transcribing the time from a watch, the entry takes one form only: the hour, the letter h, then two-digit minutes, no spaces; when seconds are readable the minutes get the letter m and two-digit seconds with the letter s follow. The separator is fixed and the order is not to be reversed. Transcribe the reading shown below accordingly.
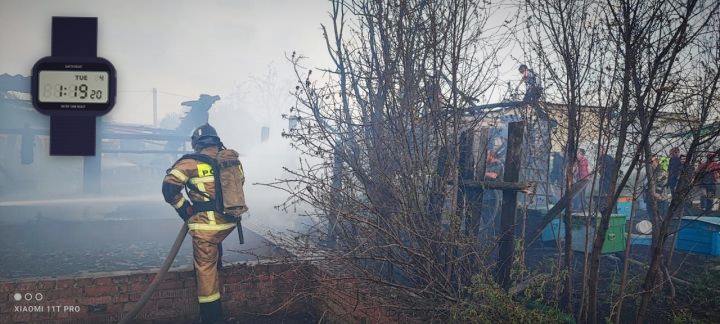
1h19m20s
